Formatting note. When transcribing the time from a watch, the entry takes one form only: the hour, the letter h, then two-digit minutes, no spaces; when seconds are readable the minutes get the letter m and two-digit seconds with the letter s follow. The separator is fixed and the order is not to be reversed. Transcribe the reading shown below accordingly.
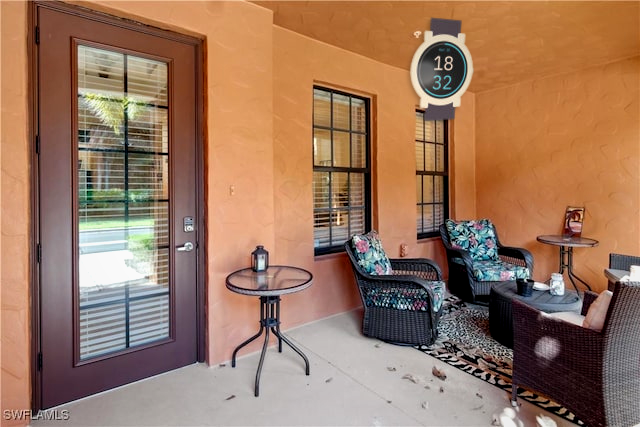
18h32
